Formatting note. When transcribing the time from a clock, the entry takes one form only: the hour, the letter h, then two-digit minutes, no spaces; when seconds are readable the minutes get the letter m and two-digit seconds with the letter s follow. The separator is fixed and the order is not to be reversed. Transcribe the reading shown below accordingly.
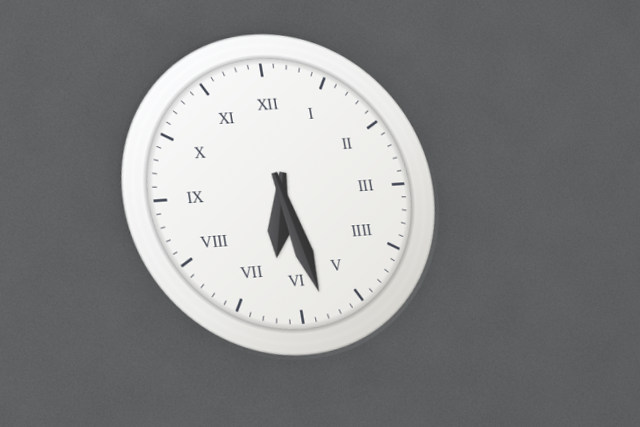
6h28
